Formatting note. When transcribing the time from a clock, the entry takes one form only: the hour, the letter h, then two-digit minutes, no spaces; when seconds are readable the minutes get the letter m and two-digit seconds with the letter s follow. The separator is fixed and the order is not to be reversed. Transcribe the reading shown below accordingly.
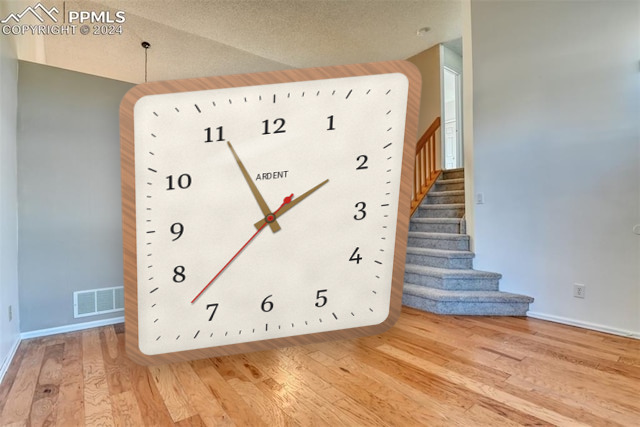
1h55m37s
